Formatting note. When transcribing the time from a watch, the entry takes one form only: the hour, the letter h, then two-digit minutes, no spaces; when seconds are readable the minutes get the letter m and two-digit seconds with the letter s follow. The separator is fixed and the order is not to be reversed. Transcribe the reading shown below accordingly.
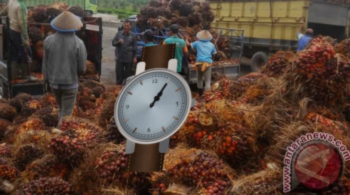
1h05
